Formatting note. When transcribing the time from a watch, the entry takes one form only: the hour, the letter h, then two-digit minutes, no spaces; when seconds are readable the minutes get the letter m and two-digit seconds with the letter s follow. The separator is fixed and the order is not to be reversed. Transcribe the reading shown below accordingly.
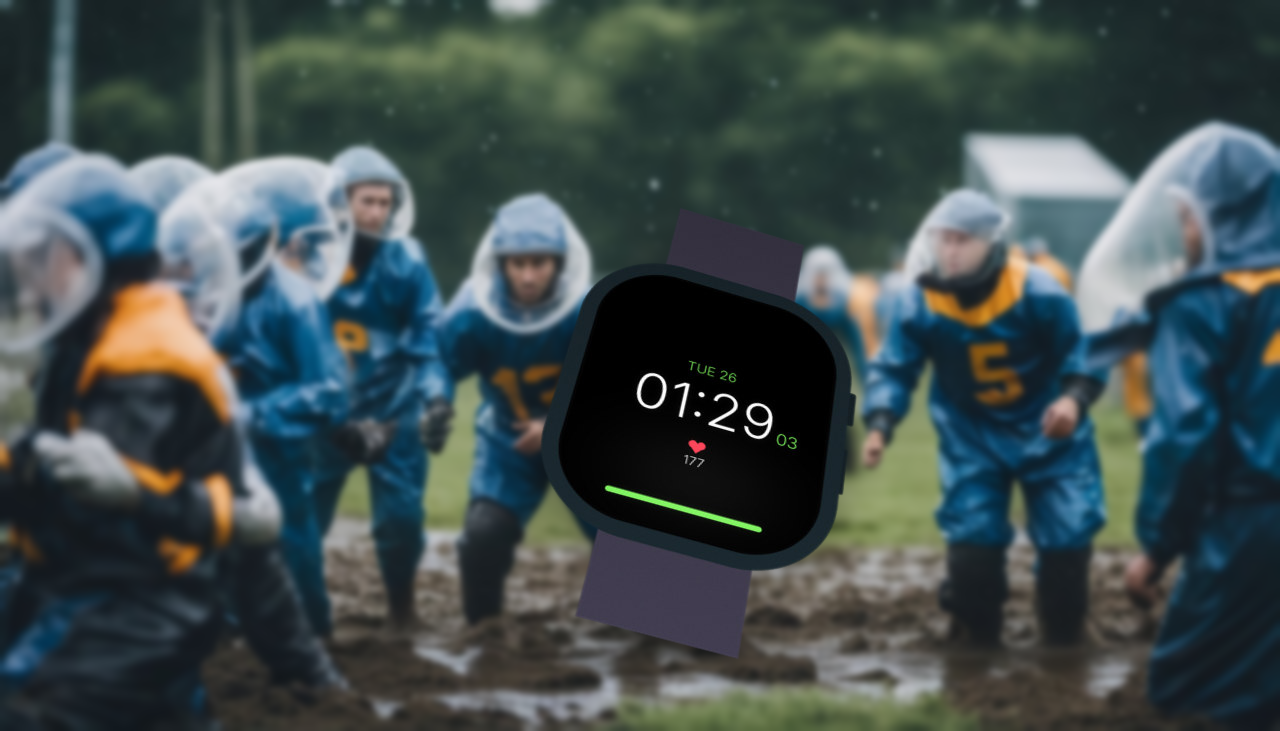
1h29m03s
